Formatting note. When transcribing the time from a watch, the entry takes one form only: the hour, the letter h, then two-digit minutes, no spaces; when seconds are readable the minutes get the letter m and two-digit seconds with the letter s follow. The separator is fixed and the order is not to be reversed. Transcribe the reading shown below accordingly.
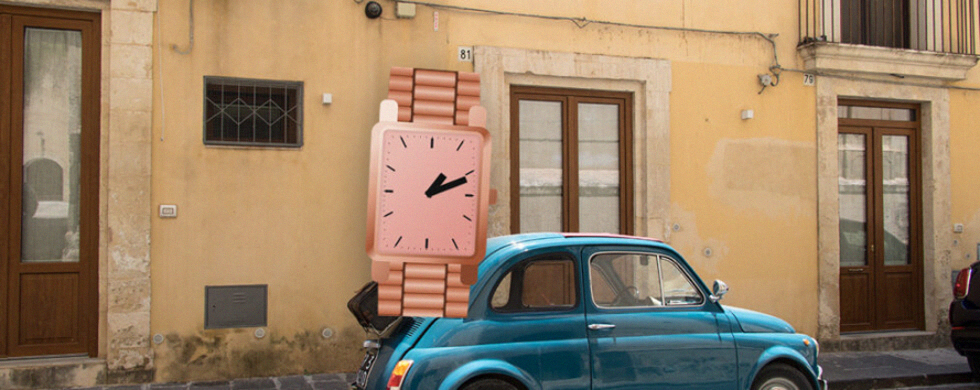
1h11
